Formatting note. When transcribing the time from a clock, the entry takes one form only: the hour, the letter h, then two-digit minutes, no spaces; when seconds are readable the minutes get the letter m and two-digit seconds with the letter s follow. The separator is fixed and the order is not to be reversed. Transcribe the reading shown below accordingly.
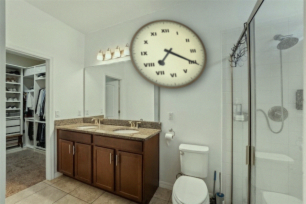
7h20
